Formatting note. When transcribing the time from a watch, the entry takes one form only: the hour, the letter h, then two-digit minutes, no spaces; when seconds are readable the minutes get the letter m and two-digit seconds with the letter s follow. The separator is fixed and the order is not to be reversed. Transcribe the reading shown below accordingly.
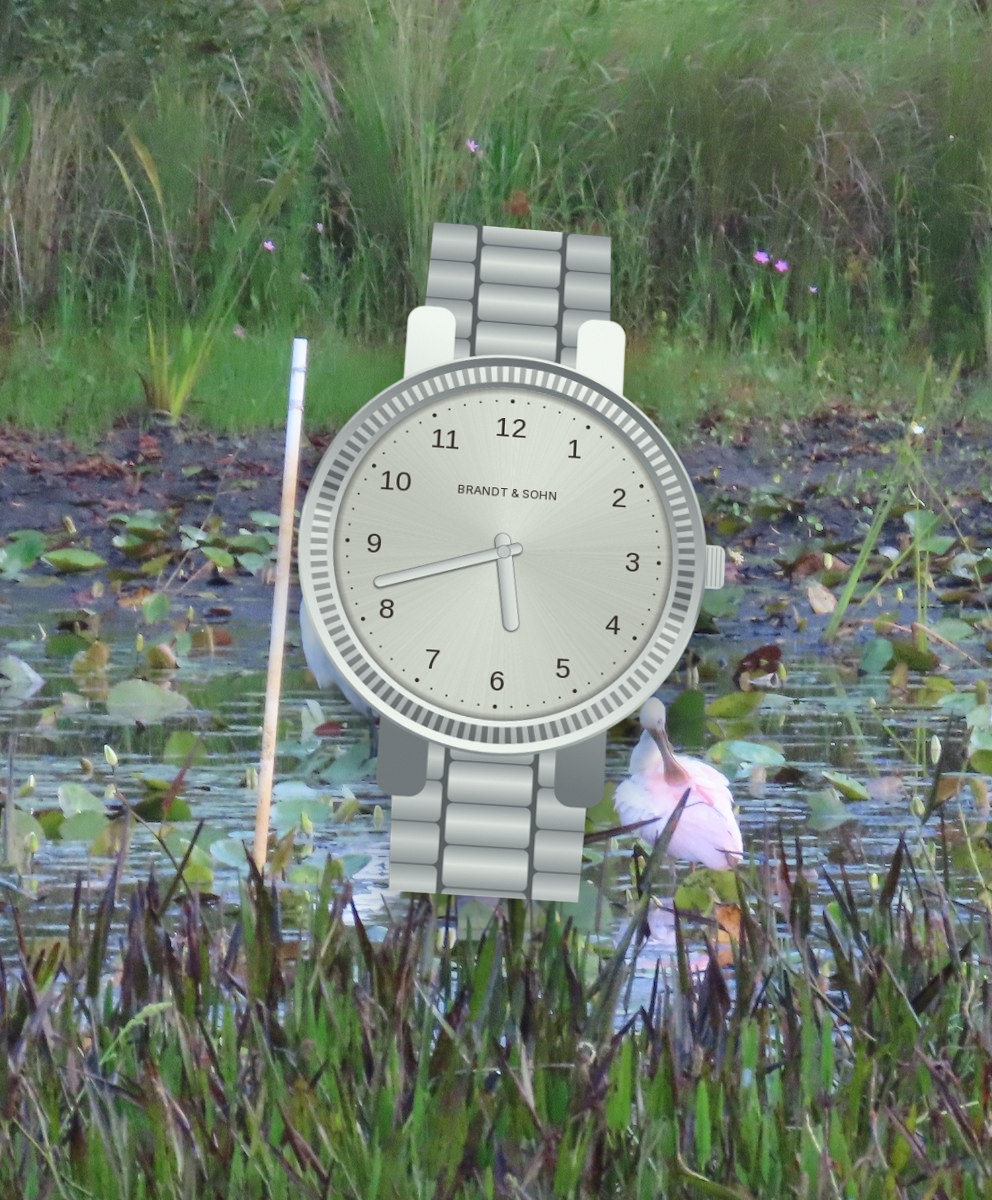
5h42
